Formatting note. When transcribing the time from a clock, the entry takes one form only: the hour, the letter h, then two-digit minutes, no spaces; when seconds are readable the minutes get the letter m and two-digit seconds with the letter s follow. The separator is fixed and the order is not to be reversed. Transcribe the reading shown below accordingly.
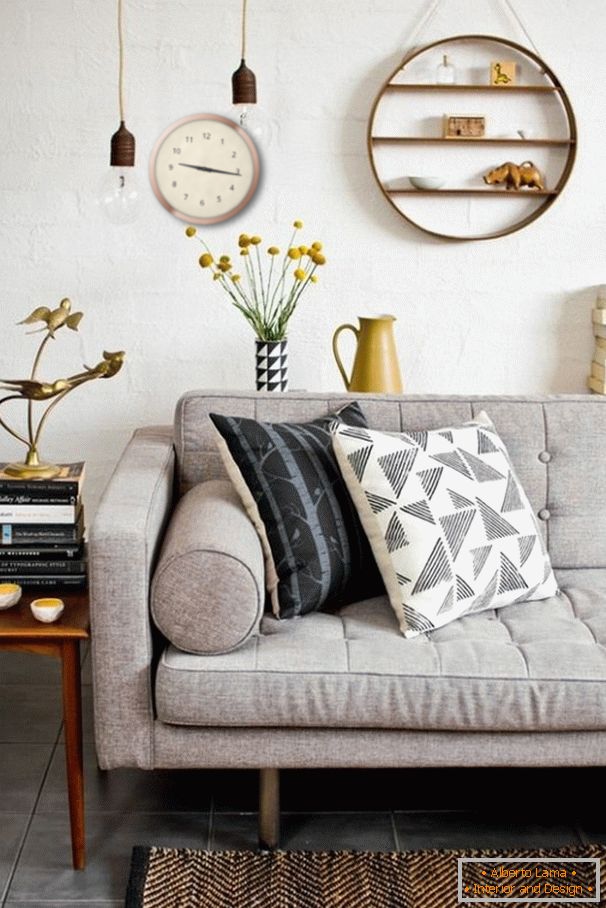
9h16
